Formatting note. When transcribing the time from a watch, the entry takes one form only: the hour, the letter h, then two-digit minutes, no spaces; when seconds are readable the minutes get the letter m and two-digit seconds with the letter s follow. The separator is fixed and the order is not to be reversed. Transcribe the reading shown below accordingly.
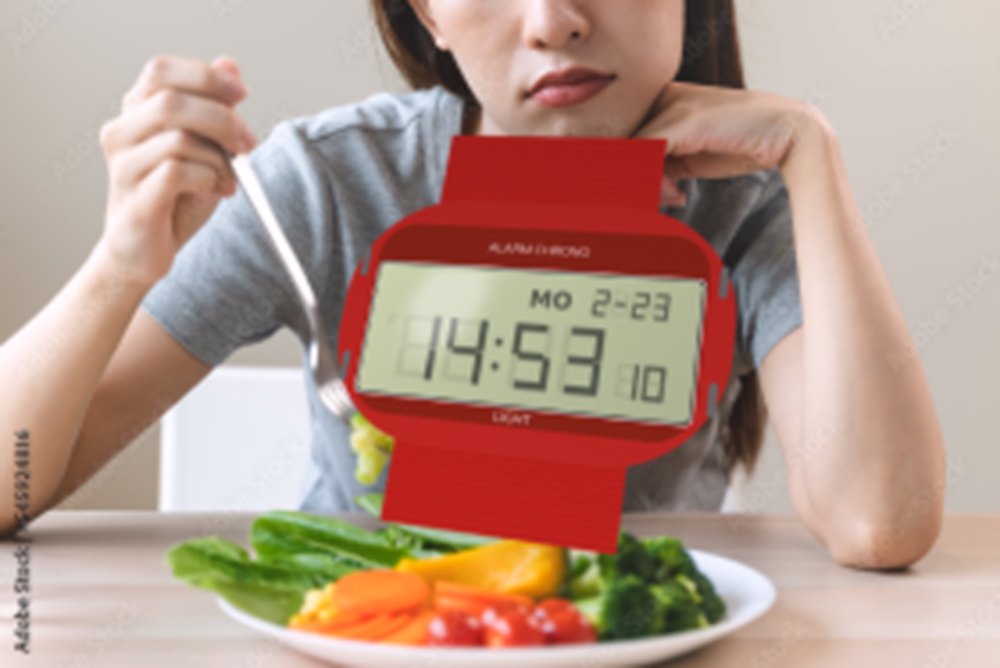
14h53m10s
